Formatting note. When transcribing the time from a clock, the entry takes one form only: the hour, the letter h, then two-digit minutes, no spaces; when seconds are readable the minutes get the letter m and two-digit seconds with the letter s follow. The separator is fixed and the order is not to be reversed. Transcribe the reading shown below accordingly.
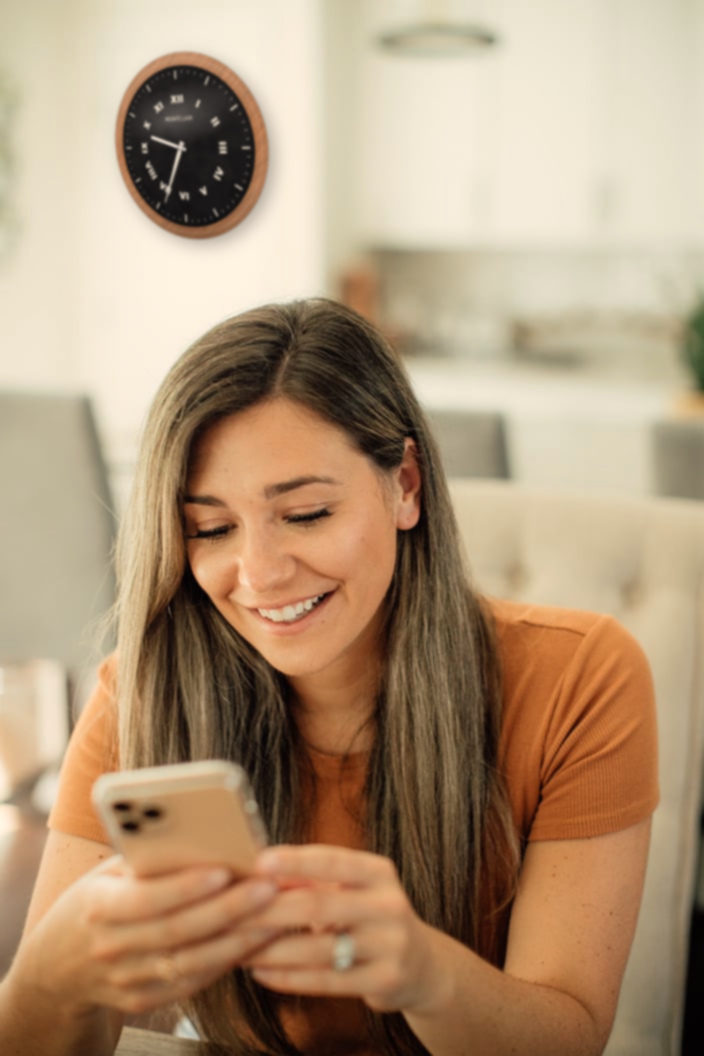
9h34
